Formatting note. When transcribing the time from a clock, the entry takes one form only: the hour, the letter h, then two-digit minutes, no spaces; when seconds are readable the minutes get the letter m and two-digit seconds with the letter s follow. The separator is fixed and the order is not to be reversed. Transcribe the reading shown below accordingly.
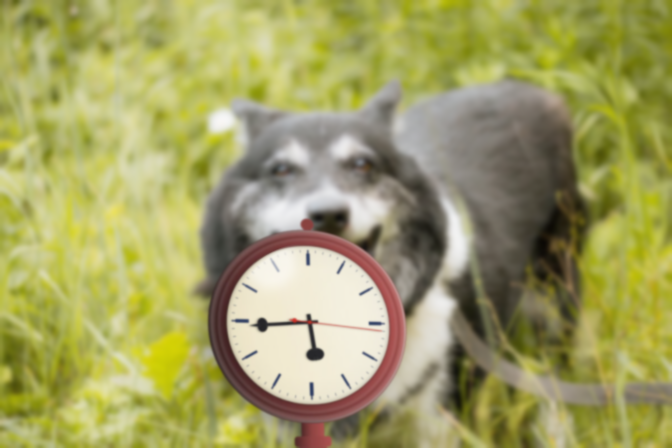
5h44m16s
